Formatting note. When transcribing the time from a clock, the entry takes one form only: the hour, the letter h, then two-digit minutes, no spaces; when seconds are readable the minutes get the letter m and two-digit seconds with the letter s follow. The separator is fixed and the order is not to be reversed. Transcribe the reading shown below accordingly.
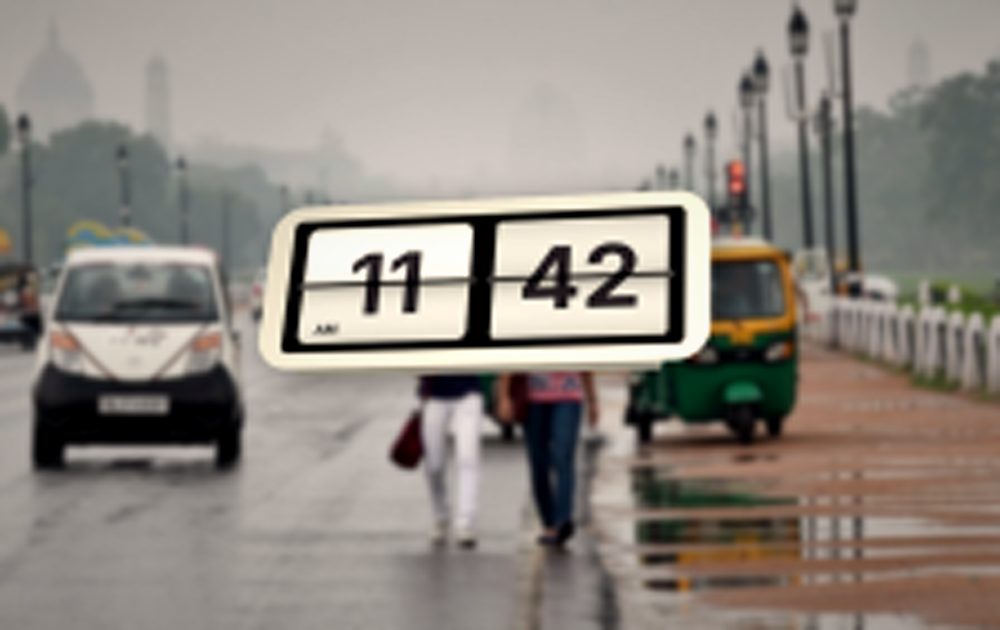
11h42
